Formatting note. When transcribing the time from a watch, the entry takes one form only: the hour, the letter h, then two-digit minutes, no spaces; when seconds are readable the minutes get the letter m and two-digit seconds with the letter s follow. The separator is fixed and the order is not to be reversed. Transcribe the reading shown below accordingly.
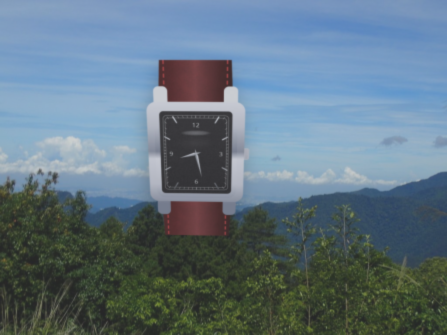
8h28
